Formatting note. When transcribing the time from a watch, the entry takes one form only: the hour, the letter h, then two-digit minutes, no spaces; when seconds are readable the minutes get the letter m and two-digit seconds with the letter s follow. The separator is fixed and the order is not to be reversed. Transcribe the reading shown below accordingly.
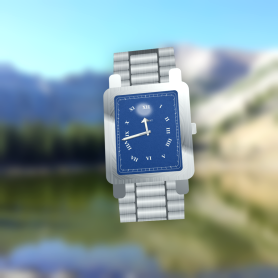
11h43
